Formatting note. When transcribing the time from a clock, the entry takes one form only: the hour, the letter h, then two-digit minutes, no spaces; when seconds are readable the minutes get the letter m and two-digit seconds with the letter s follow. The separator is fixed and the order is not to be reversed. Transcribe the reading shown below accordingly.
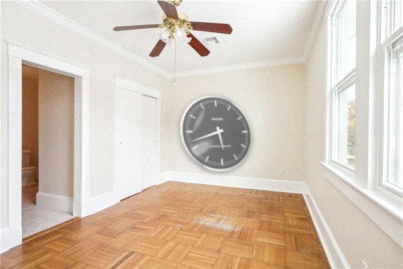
5h42
